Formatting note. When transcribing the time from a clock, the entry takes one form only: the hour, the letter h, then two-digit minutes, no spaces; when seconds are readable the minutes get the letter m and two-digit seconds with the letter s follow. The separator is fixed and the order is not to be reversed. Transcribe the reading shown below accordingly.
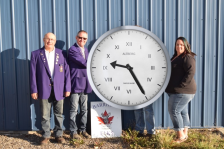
9h25
